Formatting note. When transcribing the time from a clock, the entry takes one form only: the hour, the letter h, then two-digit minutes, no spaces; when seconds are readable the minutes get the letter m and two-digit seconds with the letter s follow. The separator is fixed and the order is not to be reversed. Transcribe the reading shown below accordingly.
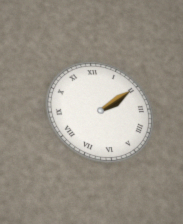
2h10
